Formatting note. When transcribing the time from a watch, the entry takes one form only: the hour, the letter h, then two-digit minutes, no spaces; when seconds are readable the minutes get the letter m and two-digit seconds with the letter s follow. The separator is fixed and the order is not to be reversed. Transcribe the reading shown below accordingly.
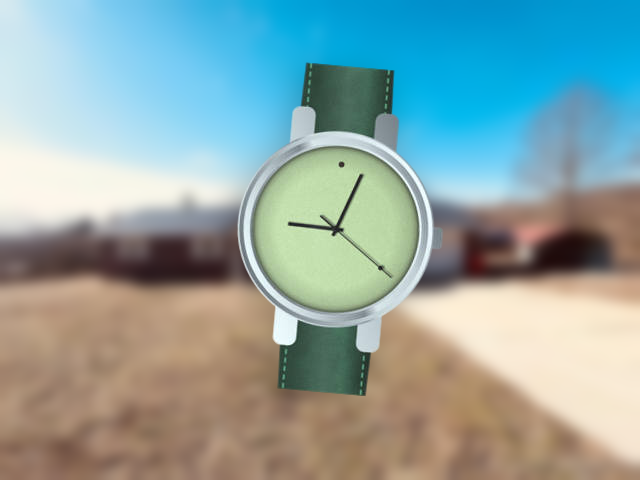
9h03m21s
